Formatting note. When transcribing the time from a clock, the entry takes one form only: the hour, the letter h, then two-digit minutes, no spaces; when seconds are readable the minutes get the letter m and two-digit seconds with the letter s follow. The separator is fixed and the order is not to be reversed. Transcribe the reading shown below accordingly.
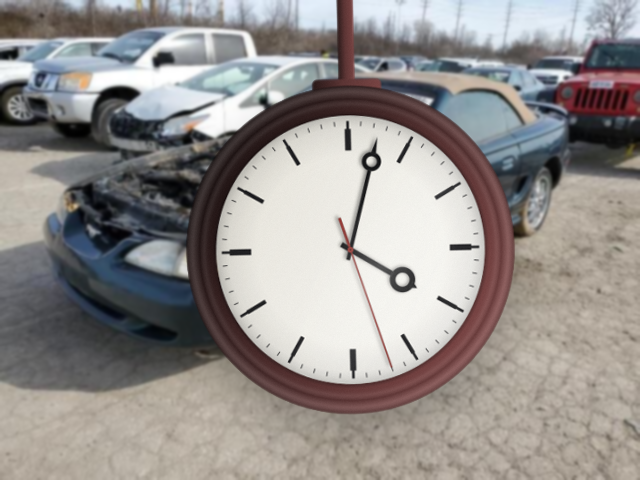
4h02m27s
